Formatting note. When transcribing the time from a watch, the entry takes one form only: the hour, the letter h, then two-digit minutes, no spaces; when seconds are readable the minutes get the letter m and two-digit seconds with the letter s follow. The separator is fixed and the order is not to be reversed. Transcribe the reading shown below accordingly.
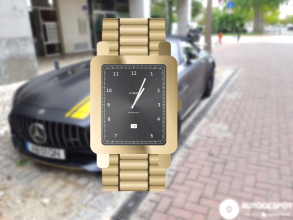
1h04
